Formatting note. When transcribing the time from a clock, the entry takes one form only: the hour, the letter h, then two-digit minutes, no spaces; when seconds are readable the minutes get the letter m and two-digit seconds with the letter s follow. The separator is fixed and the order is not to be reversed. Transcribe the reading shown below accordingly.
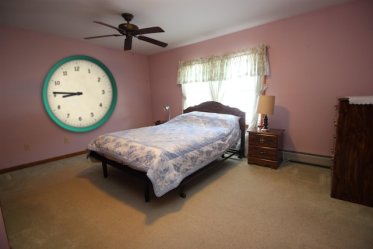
8h46
